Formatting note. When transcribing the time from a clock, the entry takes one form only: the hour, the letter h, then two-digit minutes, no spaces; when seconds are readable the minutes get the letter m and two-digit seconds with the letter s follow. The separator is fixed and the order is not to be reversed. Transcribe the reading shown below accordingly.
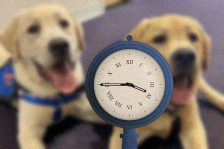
3h45
